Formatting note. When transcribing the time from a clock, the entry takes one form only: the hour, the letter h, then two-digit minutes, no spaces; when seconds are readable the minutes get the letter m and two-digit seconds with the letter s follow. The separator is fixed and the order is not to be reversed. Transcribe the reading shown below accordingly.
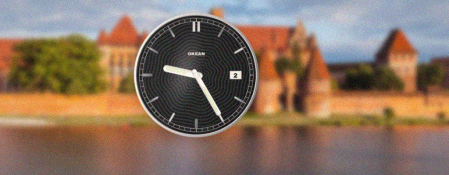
9h25
